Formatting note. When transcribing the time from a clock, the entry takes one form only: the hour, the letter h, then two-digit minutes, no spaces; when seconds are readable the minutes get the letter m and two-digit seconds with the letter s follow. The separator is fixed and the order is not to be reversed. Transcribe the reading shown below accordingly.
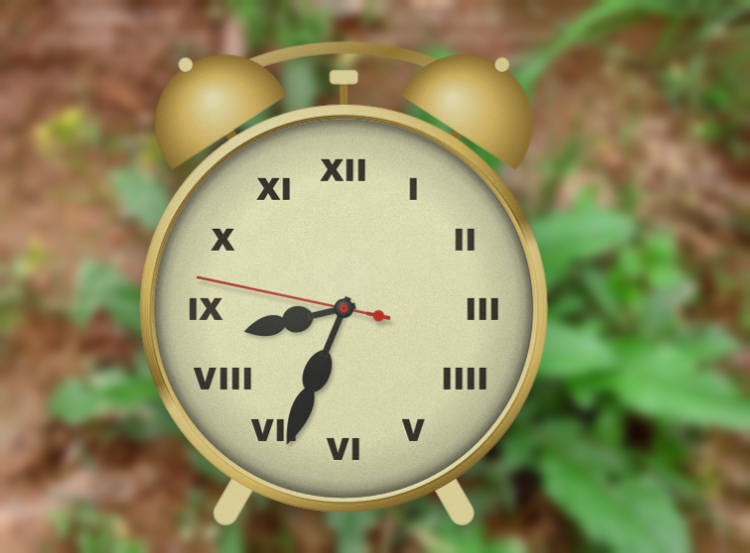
8h33m47s
